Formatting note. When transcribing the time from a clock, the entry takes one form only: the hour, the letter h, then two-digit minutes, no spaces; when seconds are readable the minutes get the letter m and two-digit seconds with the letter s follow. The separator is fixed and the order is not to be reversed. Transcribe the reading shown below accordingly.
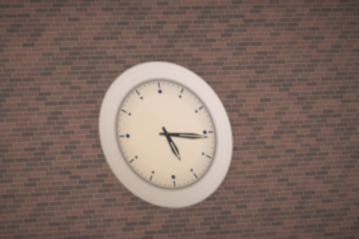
5h16
